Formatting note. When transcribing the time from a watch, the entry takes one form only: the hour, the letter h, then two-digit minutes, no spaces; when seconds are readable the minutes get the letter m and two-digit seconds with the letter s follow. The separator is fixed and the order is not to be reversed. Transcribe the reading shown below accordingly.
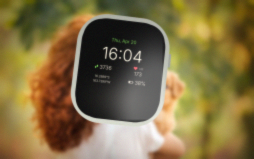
16h04
